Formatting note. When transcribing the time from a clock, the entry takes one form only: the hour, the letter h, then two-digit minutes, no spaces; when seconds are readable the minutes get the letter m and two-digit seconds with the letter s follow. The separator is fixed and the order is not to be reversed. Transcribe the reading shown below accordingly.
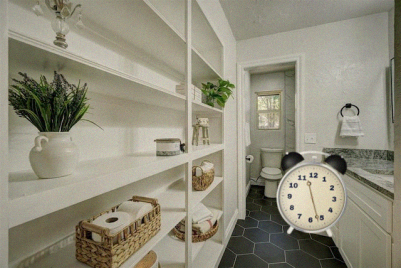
11h27
